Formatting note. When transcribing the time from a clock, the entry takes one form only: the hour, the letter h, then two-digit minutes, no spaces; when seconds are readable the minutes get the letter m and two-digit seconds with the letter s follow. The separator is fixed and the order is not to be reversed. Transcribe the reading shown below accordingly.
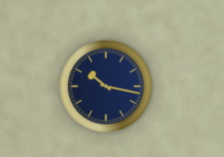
10h17
